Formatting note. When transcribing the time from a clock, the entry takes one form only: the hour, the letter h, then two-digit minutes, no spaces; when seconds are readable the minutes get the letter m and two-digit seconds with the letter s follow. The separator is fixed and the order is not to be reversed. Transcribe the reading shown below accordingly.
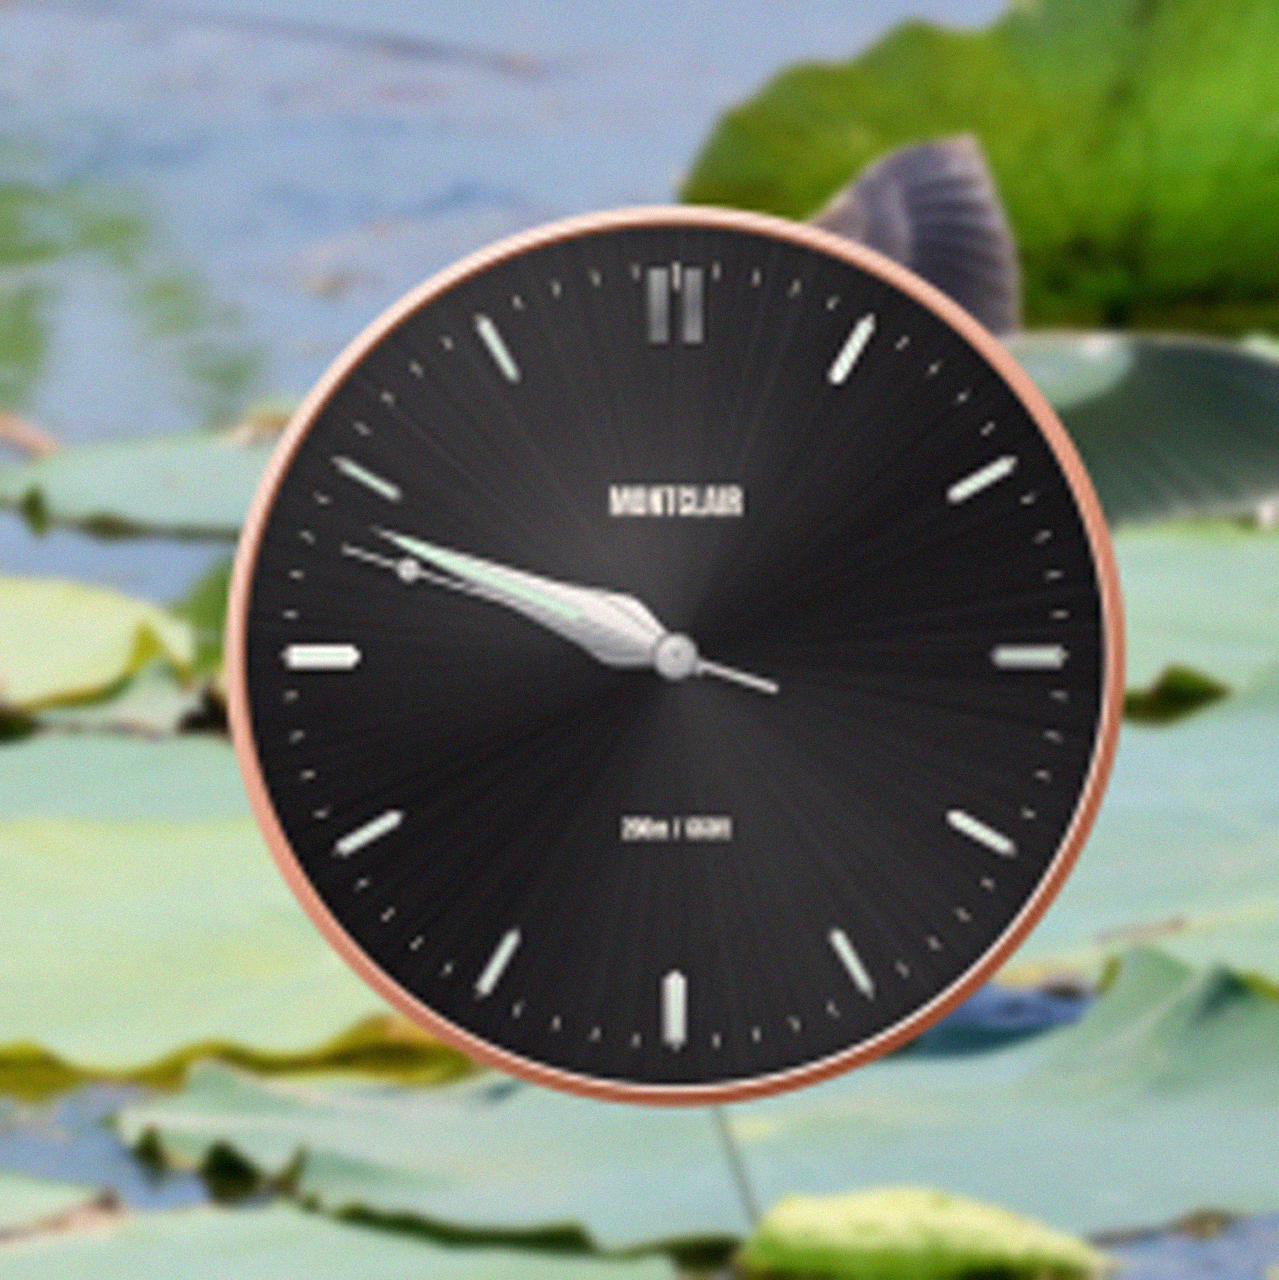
9h48m48s
